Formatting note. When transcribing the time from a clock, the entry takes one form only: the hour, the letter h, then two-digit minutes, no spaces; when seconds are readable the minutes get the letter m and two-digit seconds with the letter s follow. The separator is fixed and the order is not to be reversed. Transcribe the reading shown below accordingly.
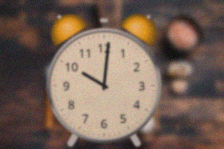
10h01
